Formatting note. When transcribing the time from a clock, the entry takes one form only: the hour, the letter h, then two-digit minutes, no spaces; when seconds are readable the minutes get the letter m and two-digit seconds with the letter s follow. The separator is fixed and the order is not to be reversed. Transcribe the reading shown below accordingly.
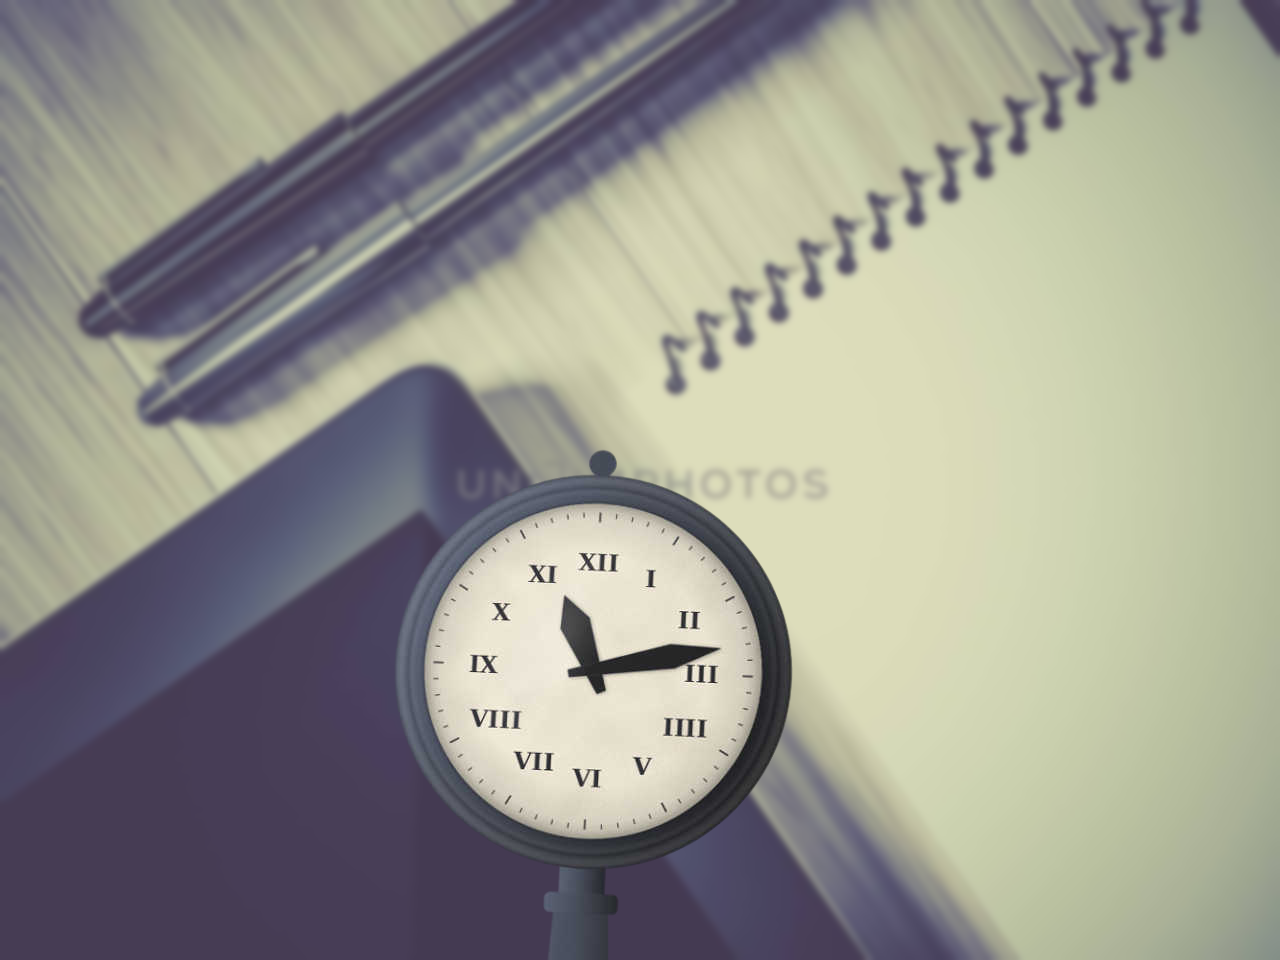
11h13
